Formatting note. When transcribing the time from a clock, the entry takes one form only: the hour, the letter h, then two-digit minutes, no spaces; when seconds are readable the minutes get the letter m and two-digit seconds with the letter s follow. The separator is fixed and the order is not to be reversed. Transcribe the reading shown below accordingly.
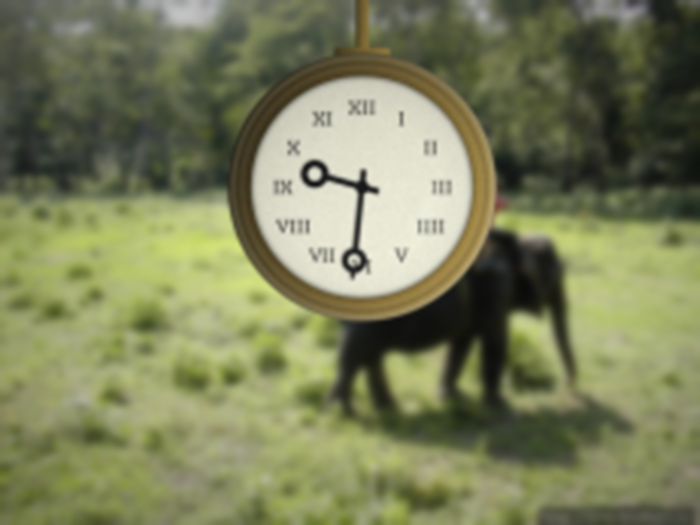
9h31
